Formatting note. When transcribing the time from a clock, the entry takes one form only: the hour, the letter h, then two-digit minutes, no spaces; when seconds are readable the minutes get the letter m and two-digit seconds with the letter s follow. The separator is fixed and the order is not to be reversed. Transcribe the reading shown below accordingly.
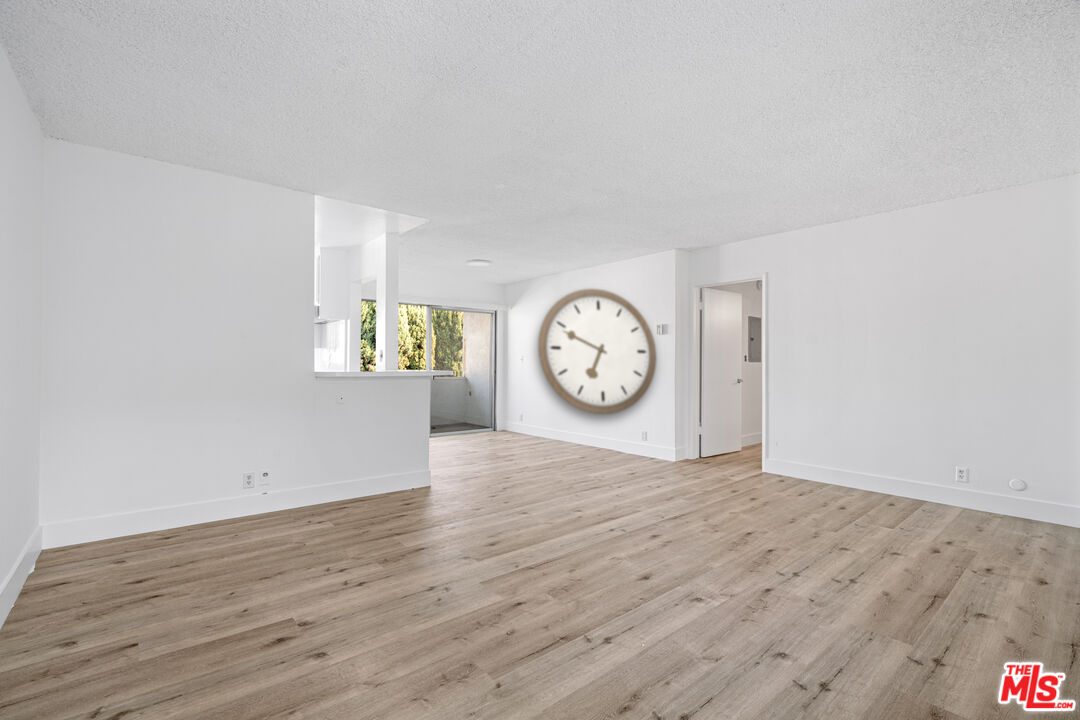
6h49
